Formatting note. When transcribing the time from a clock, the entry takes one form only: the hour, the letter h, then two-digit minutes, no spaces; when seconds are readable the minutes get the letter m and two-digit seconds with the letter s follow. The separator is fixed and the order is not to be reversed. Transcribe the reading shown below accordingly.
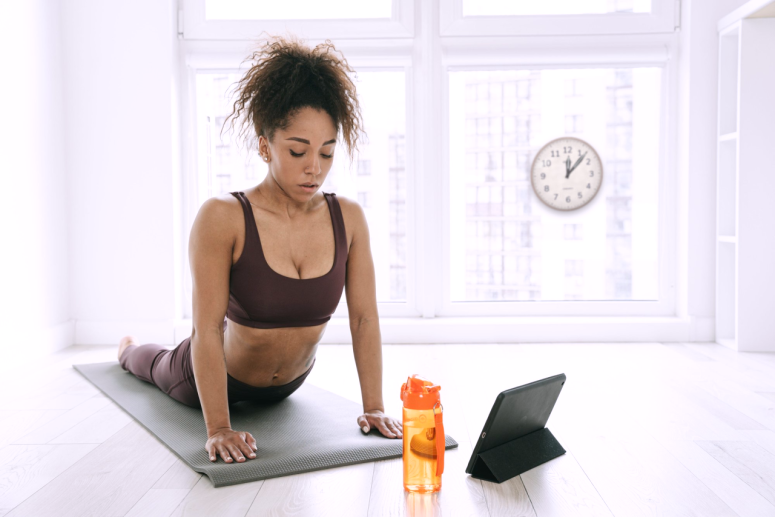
12h07
